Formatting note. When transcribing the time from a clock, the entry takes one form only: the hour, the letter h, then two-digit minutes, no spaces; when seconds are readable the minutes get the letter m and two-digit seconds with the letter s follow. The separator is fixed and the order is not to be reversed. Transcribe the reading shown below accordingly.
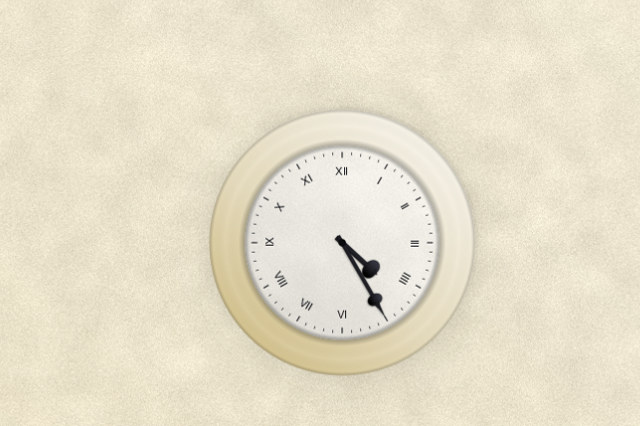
4h25
